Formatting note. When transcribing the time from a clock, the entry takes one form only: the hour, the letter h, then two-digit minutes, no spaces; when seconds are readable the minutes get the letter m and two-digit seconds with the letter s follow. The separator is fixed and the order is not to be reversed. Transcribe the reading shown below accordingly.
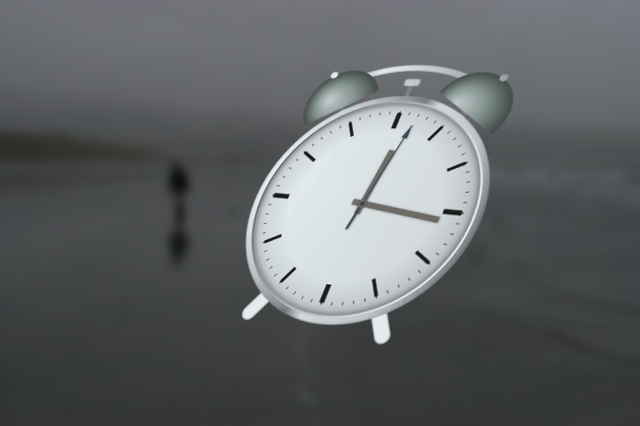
12h16m02s
